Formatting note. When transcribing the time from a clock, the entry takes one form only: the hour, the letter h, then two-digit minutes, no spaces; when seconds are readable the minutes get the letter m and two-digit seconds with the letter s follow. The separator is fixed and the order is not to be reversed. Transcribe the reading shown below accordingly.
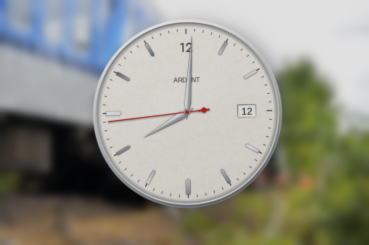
8h00m44s
